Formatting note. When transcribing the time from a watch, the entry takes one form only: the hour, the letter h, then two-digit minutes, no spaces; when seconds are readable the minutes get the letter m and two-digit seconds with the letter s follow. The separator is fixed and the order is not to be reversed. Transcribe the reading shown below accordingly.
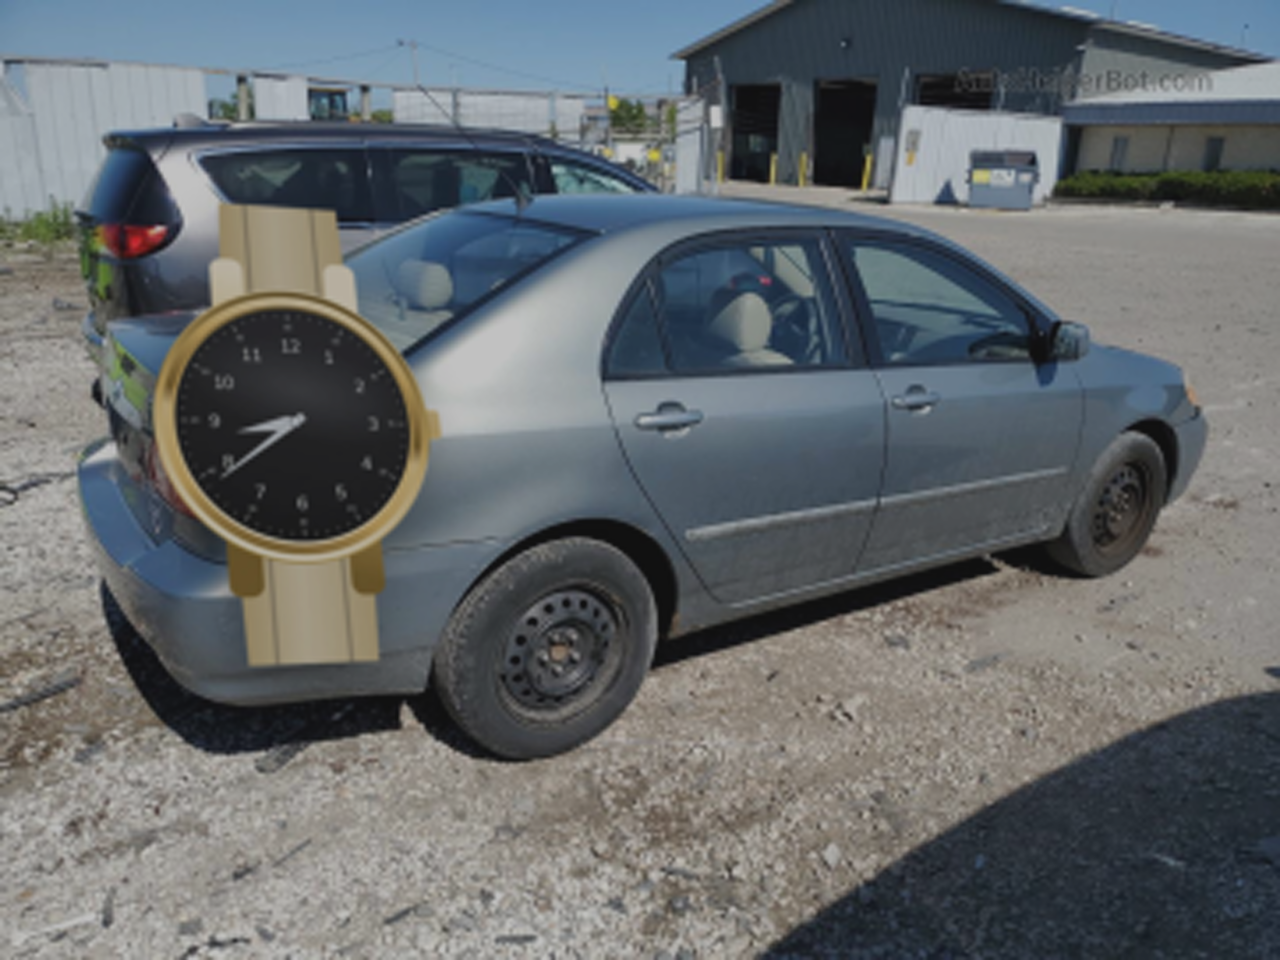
8h39
